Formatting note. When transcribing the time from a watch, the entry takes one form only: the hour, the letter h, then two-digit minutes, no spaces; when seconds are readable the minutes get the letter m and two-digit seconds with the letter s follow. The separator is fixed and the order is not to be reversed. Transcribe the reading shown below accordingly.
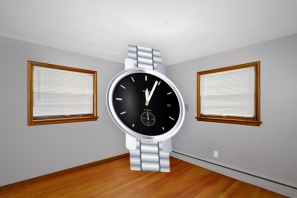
12h04
